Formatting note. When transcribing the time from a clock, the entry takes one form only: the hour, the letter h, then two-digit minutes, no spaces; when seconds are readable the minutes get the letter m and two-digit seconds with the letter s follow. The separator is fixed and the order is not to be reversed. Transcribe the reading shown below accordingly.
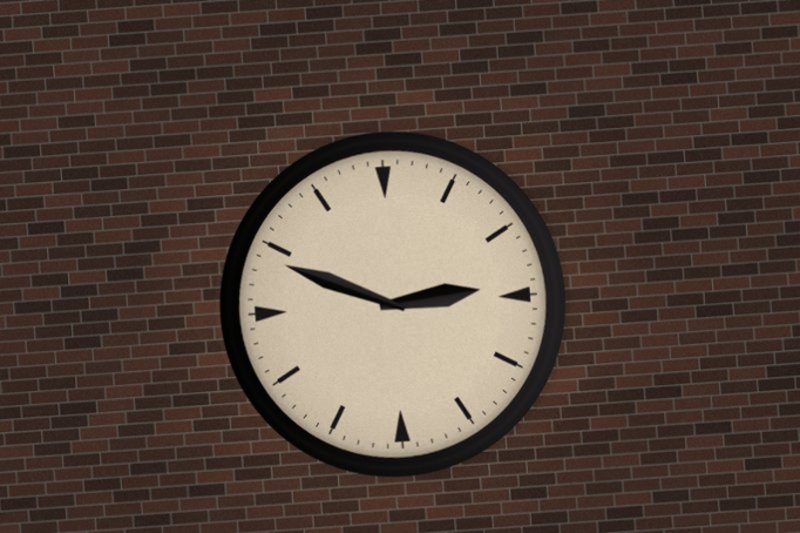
2h49
